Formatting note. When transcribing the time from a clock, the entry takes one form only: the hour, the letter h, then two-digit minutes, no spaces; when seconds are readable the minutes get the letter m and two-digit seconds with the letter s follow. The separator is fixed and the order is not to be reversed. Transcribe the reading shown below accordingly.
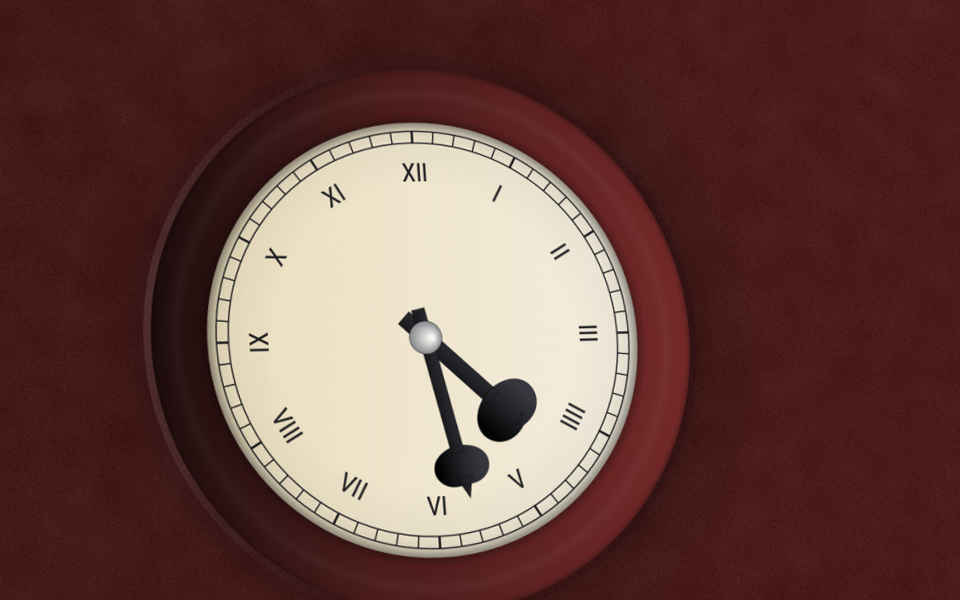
4h28
